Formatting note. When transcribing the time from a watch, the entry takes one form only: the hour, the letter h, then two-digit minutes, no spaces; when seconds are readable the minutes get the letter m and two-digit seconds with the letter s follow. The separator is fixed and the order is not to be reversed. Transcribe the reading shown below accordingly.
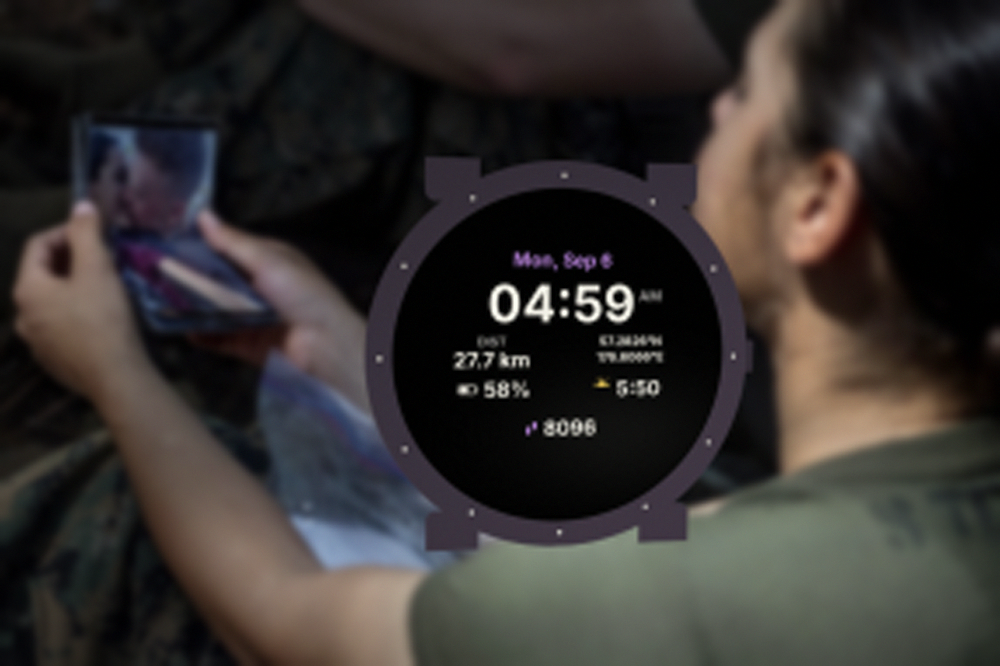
4h59
